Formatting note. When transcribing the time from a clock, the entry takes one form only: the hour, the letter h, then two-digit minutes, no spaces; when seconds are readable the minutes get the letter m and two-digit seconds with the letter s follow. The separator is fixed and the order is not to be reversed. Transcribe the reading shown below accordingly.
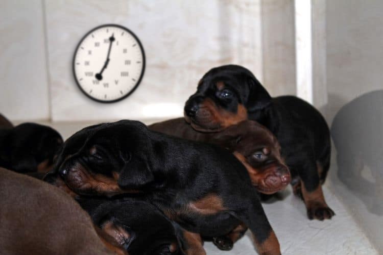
7h02
